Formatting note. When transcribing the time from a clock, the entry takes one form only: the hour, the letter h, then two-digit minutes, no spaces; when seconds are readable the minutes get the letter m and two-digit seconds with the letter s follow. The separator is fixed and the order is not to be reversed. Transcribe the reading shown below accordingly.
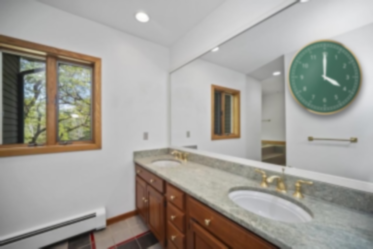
4h00
